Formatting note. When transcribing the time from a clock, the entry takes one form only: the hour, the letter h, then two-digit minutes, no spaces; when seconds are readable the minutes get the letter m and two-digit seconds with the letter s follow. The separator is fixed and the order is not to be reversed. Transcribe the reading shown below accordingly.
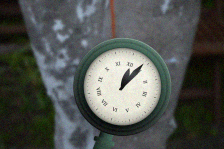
12h04
